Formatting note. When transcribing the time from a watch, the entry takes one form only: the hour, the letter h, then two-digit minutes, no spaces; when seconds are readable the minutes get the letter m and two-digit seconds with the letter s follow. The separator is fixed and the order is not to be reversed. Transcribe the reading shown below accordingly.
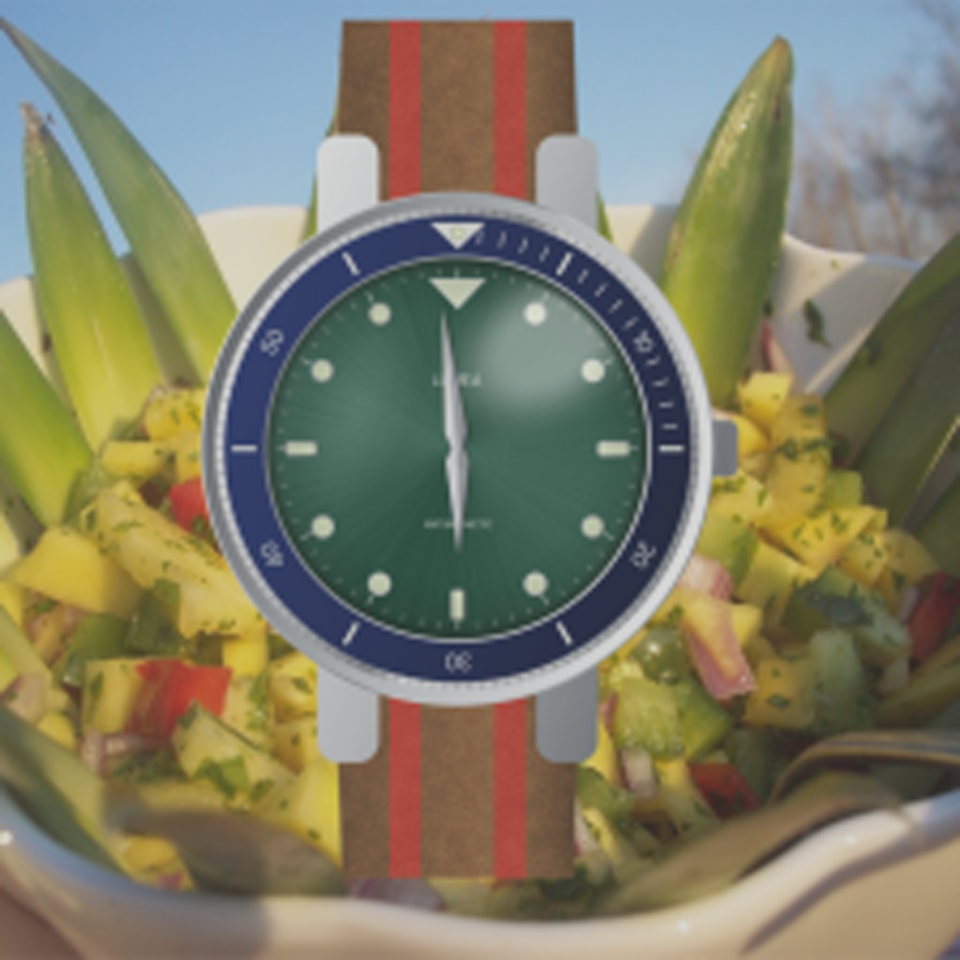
5h59
